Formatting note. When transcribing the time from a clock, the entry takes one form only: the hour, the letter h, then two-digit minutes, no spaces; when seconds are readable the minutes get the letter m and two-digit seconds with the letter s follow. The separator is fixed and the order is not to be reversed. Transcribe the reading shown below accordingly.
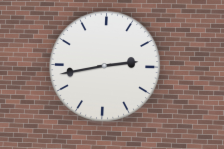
2h43
